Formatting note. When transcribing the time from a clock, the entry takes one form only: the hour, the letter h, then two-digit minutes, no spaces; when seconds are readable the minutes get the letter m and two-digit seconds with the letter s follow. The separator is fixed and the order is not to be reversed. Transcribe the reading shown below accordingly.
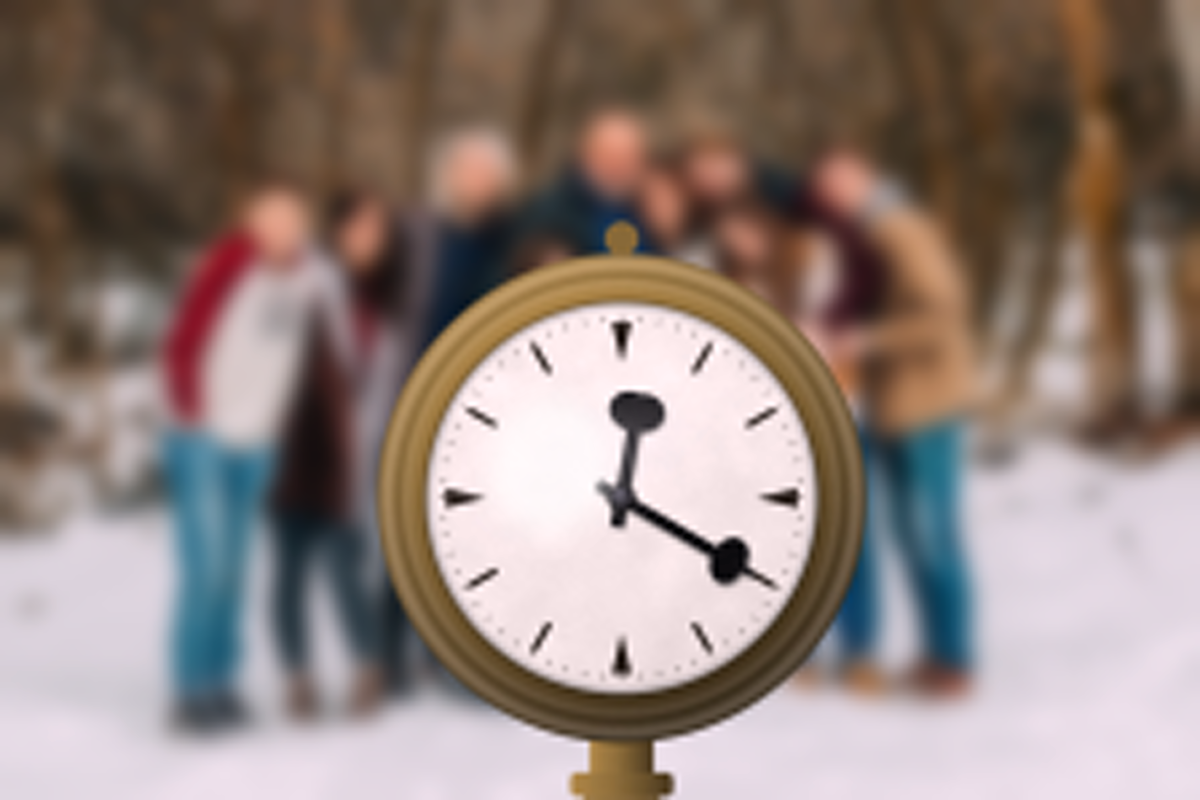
12h20
